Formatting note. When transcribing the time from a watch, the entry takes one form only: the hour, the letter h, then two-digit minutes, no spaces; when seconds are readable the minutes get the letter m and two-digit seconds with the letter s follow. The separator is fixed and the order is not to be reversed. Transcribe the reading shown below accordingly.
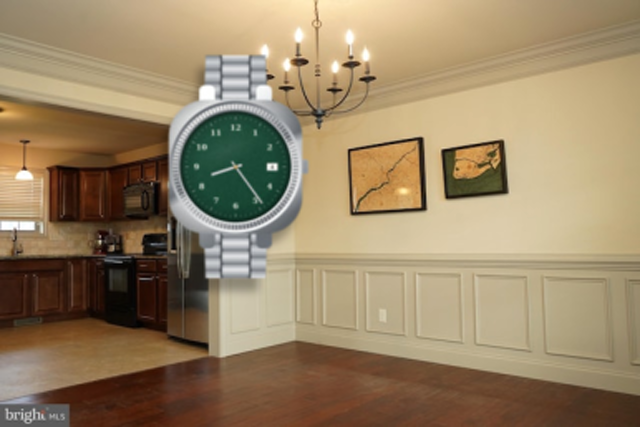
8h24
